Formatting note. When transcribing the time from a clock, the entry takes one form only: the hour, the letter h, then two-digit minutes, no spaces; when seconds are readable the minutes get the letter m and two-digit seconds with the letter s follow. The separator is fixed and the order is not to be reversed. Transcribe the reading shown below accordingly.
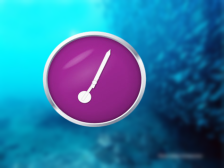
7h04
